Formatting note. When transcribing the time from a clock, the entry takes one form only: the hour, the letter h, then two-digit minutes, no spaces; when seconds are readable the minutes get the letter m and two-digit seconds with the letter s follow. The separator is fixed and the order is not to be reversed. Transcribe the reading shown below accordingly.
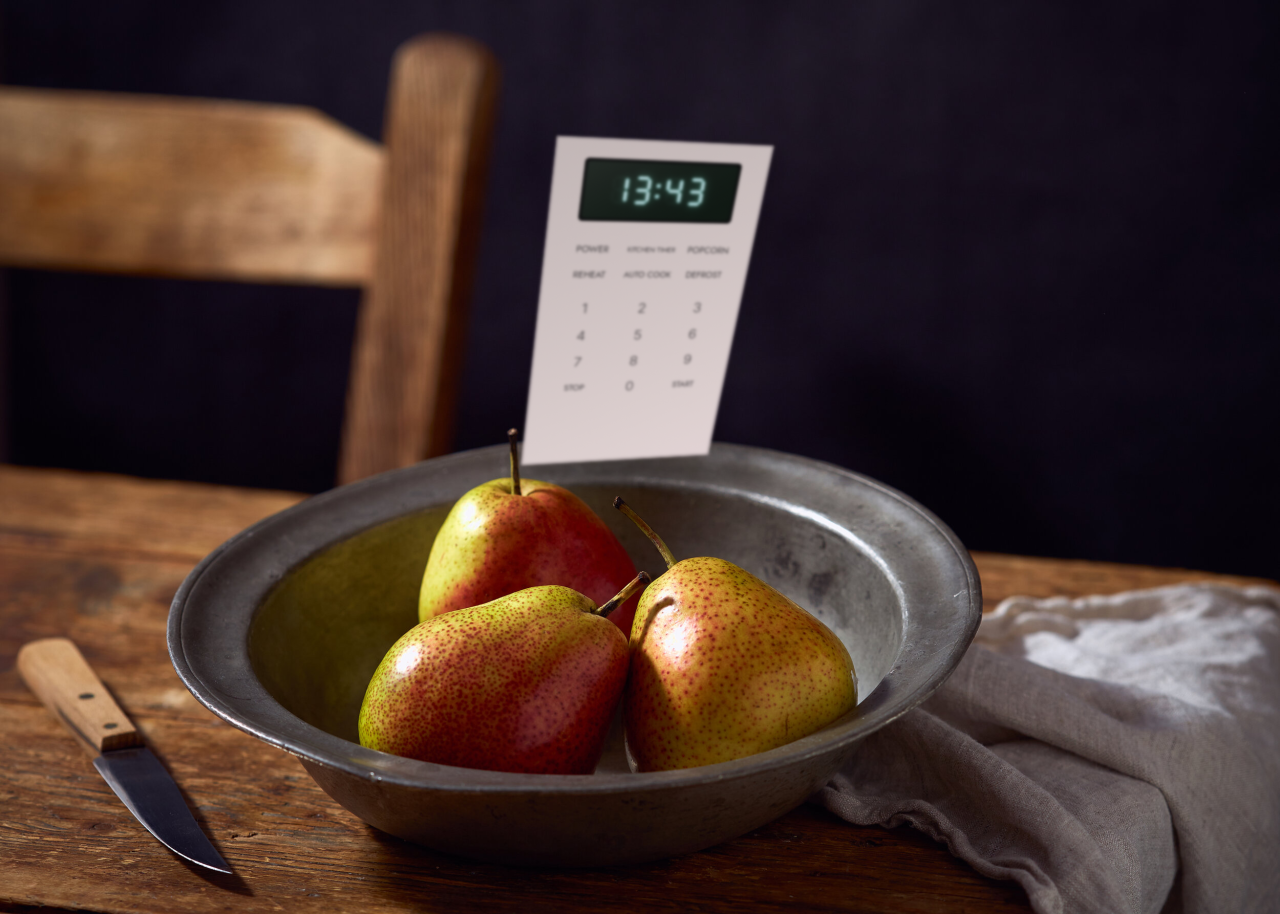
13h43
